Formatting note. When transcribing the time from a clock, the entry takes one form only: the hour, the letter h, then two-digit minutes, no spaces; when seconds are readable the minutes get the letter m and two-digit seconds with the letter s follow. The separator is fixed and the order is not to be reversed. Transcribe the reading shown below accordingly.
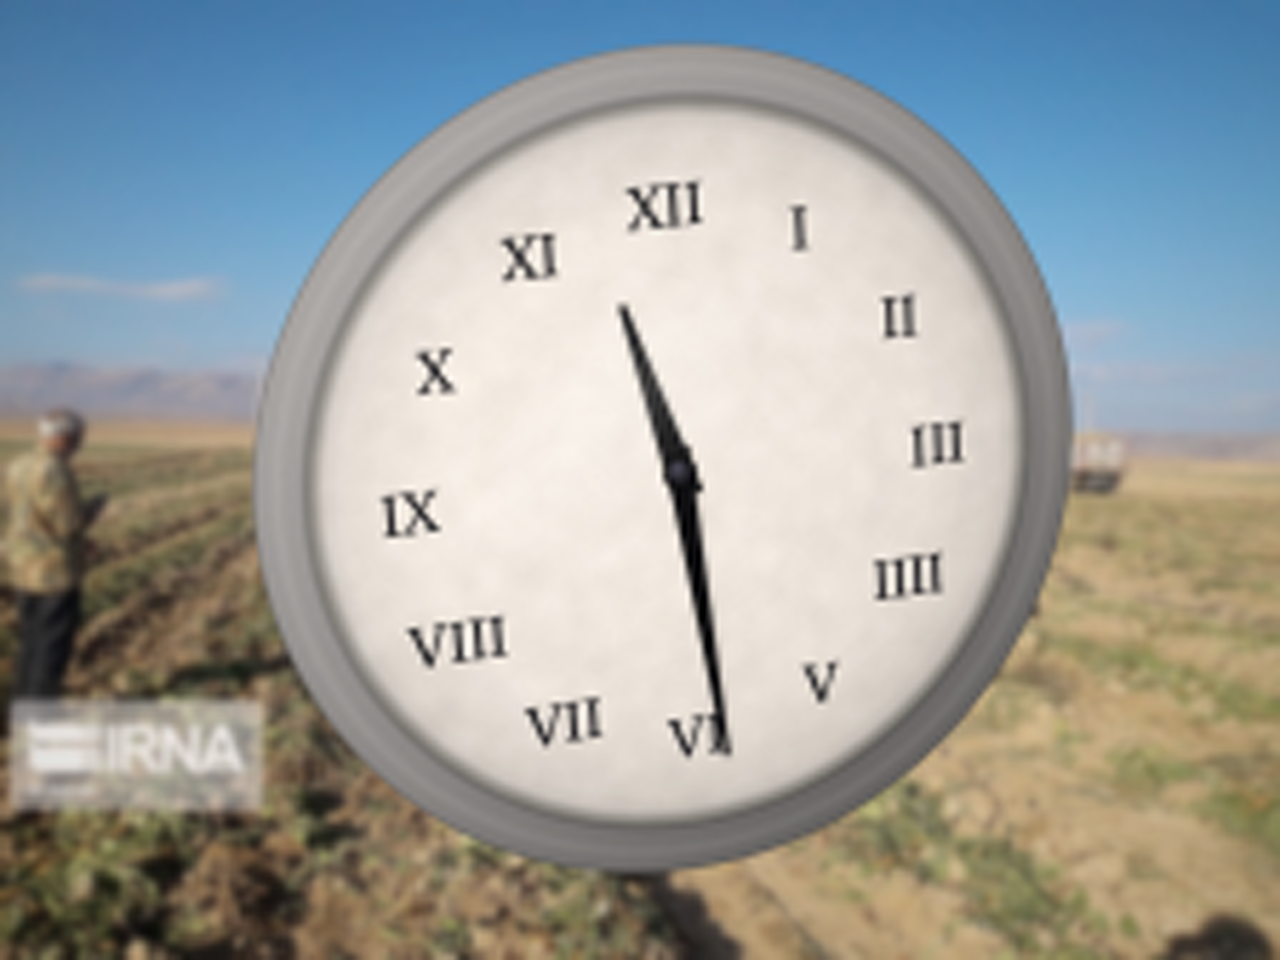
11h29
